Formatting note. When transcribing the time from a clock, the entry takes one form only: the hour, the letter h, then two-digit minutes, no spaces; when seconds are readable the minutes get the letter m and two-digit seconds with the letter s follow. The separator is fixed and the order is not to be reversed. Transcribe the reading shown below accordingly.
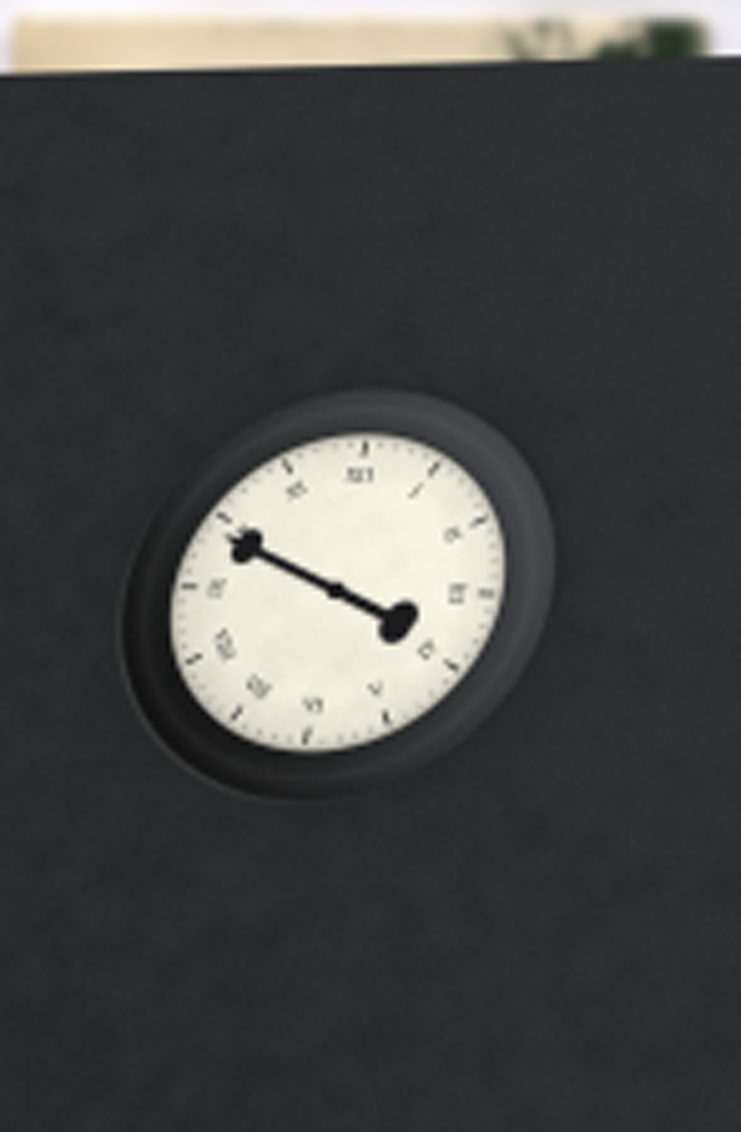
3h49
